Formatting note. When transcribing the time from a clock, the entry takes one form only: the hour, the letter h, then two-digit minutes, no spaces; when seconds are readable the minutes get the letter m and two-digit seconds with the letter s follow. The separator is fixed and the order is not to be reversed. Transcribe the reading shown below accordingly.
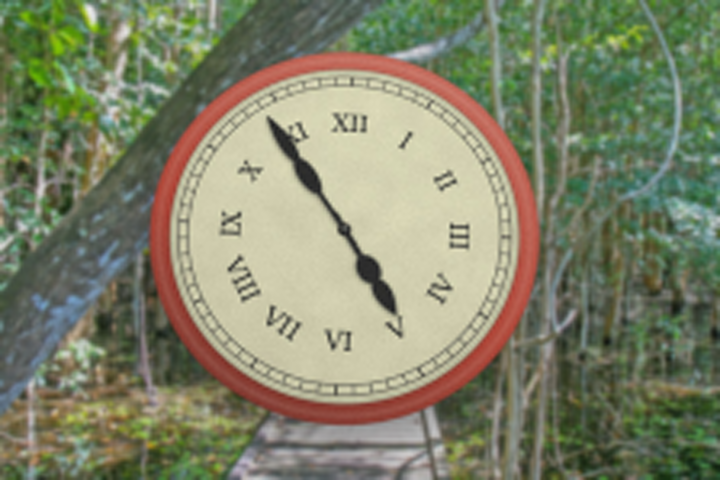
4h54
